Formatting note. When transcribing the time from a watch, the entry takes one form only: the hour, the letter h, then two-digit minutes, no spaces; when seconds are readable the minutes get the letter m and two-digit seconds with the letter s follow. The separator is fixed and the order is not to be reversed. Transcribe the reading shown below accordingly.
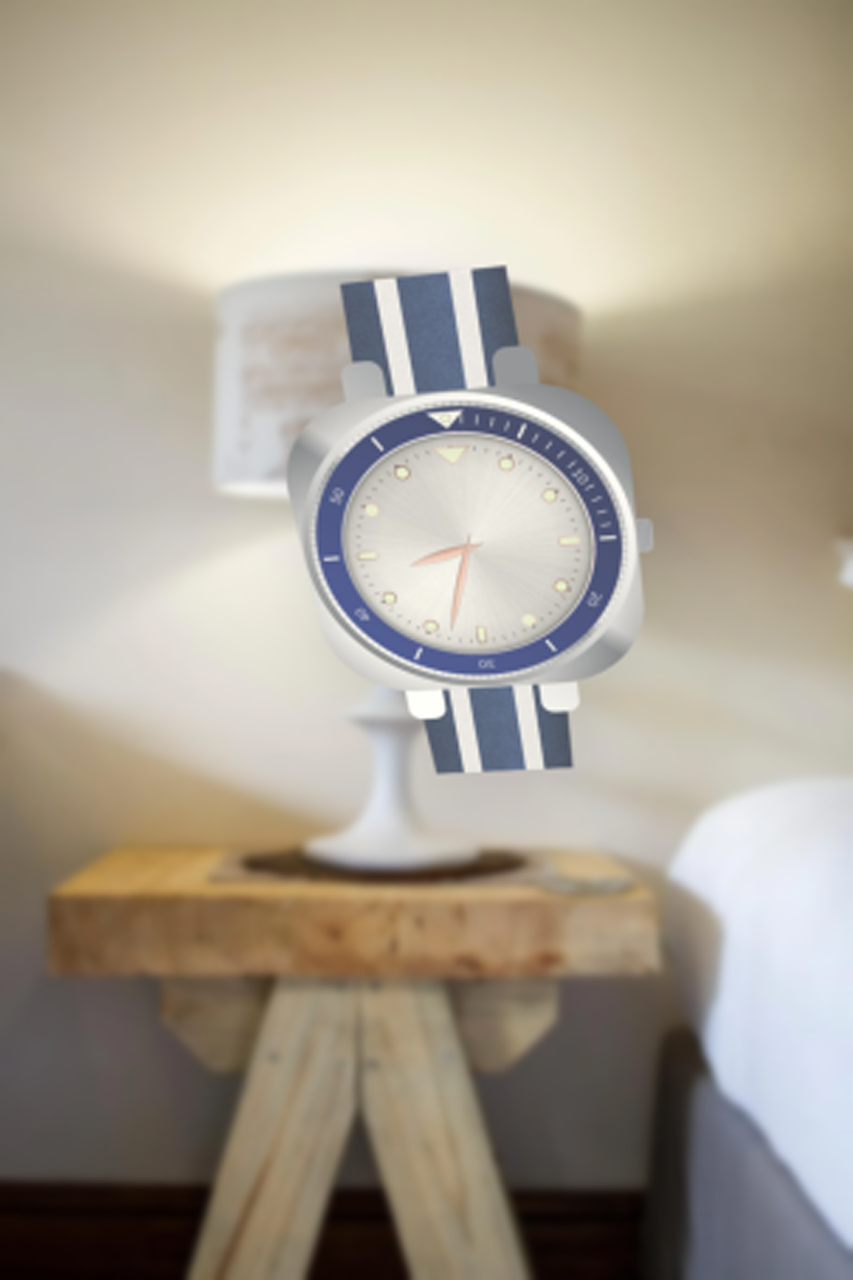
8h33
